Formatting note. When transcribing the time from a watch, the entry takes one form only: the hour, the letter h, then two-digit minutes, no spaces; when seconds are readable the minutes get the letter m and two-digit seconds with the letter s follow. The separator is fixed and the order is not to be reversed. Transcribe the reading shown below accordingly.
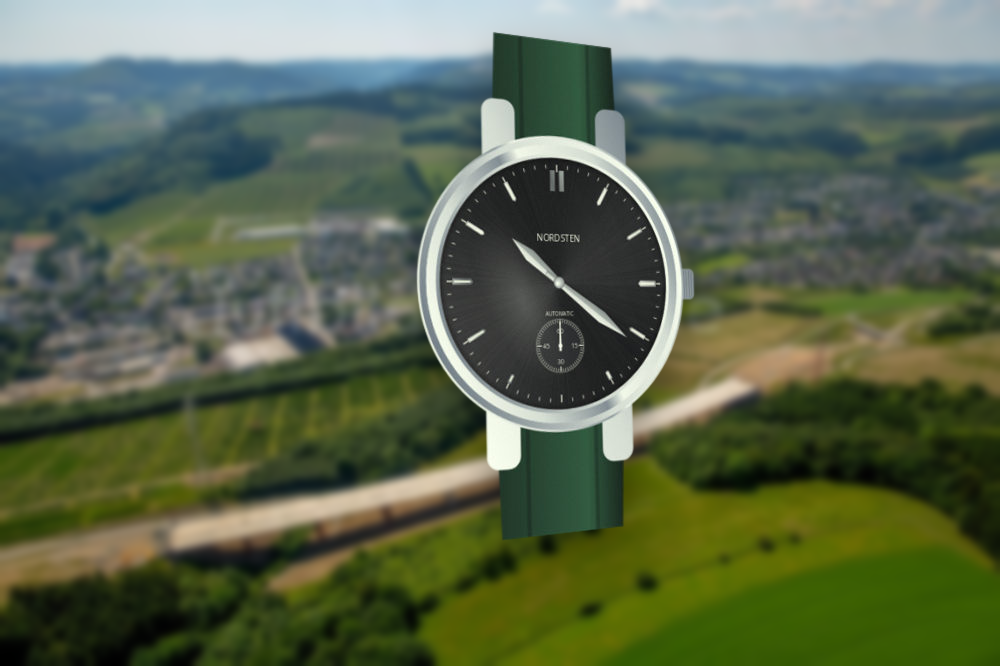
10h21
